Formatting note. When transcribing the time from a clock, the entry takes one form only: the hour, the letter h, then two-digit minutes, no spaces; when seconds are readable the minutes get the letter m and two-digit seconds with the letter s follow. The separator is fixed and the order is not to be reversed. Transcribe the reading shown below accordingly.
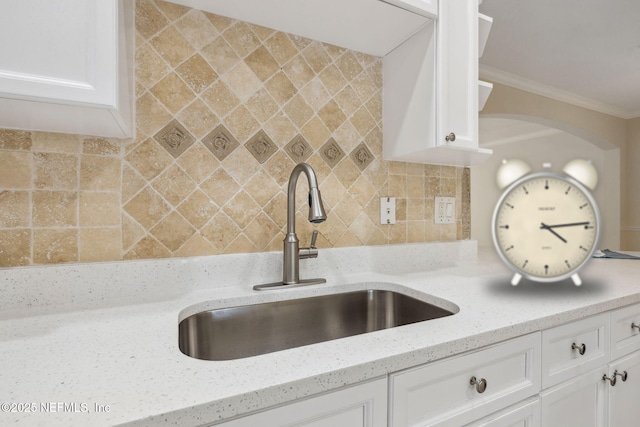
4h14
